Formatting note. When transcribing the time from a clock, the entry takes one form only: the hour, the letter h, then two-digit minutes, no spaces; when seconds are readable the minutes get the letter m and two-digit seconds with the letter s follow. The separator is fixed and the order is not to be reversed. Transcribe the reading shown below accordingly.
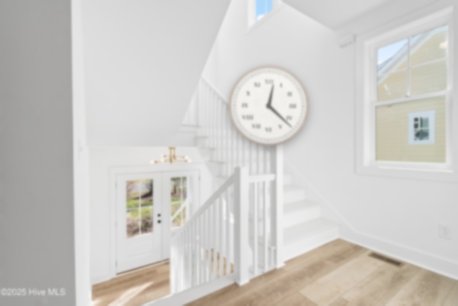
12h22
